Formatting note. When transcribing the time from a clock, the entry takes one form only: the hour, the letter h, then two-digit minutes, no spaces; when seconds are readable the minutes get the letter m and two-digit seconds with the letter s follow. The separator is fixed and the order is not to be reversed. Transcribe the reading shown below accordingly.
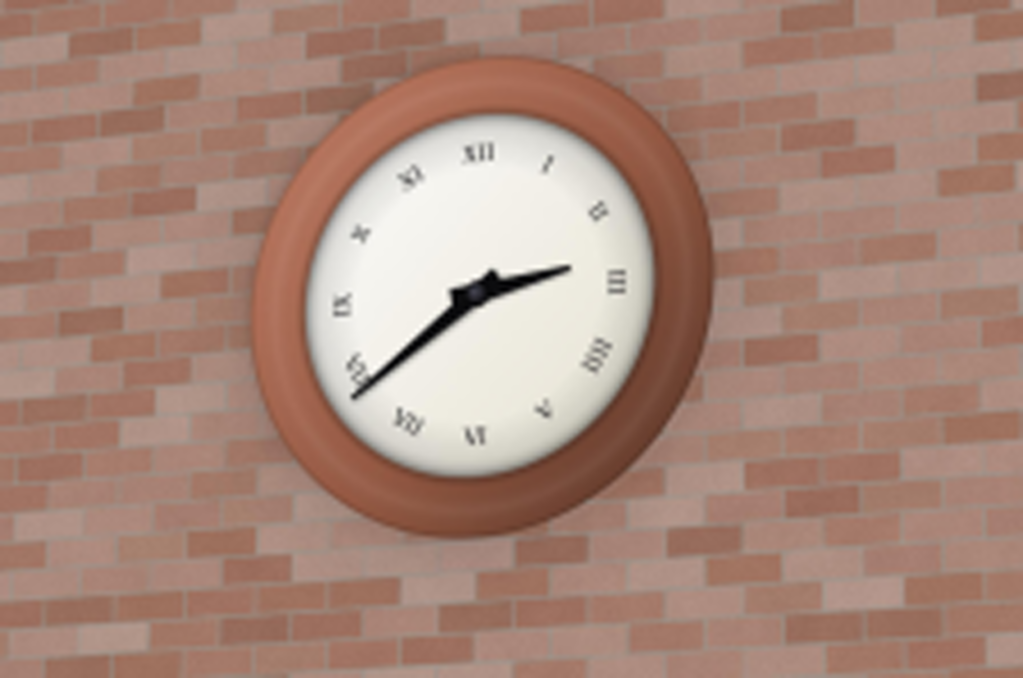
2h39
